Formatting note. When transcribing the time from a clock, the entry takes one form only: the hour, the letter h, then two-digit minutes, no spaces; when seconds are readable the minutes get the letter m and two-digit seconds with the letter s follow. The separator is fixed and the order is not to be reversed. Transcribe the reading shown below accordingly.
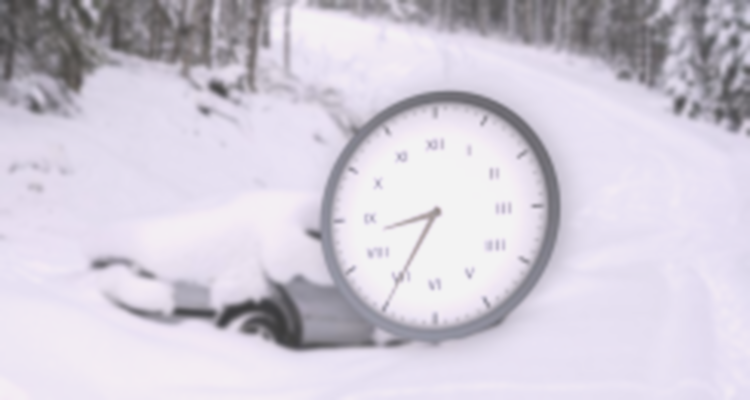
8h35
